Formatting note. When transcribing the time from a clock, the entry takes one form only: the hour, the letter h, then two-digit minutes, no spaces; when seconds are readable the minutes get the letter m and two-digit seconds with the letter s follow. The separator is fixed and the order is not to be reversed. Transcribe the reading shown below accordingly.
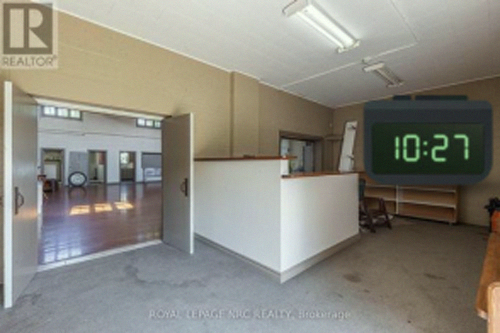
10h27
